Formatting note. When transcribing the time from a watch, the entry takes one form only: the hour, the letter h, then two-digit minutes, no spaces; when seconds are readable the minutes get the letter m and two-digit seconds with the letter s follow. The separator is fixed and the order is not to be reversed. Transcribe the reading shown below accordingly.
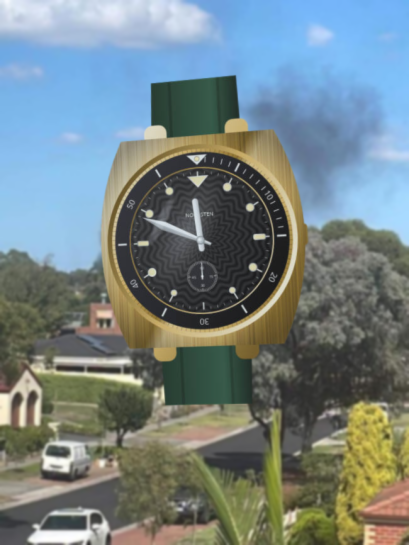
11h49
